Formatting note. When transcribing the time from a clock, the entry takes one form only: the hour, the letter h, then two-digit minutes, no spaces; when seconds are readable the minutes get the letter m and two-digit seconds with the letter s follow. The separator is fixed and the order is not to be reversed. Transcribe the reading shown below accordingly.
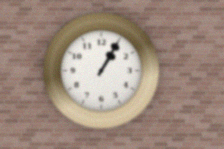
1h05
